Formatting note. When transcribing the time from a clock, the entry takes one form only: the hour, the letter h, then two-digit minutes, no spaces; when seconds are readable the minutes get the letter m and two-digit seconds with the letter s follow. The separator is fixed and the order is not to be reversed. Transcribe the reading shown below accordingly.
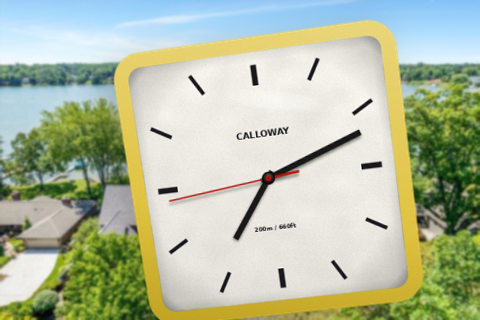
7h11m44s
